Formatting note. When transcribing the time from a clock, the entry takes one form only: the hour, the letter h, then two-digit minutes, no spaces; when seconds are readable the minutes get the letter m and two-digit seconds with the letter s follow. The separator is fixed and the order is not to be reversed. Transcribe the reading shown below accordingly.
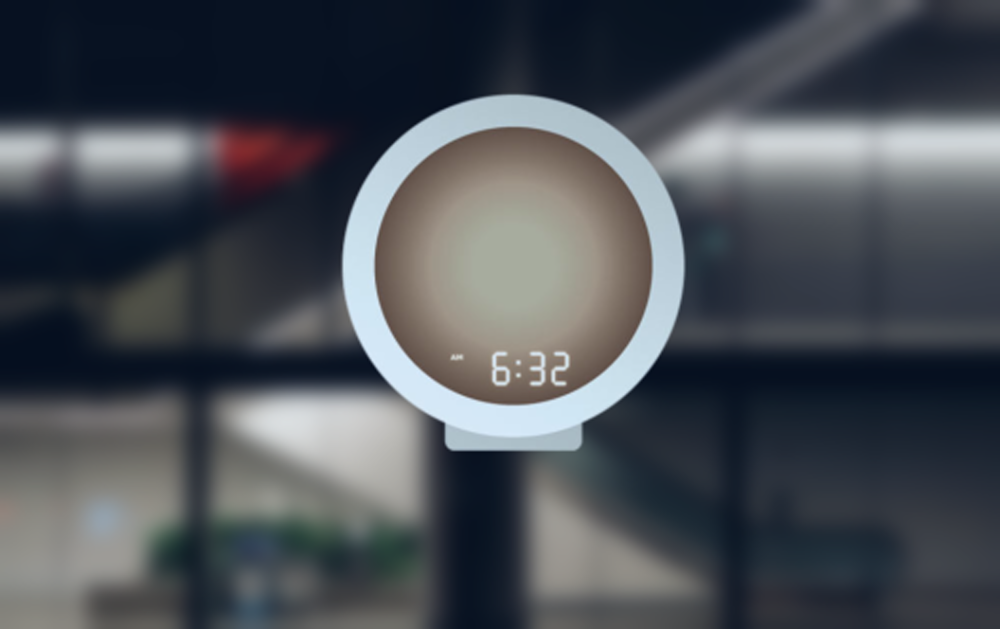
6h32
